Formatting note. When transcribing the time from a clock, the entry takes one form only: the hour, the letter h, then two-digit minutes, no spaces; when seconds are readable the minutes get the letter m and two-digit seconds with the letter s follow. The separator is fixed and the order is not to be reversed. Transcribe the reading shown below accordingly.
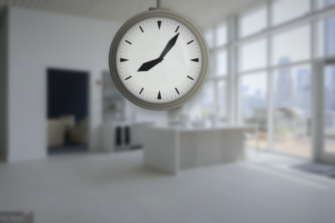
8h06
